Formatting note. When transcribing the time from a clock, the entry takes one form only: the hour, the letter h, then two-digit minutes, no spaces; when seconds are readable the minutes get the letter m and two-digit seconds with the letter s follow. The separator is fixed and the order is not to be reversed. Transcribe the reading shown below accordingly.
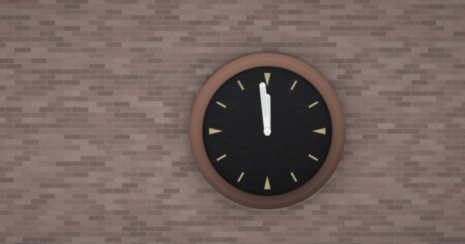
11h59
